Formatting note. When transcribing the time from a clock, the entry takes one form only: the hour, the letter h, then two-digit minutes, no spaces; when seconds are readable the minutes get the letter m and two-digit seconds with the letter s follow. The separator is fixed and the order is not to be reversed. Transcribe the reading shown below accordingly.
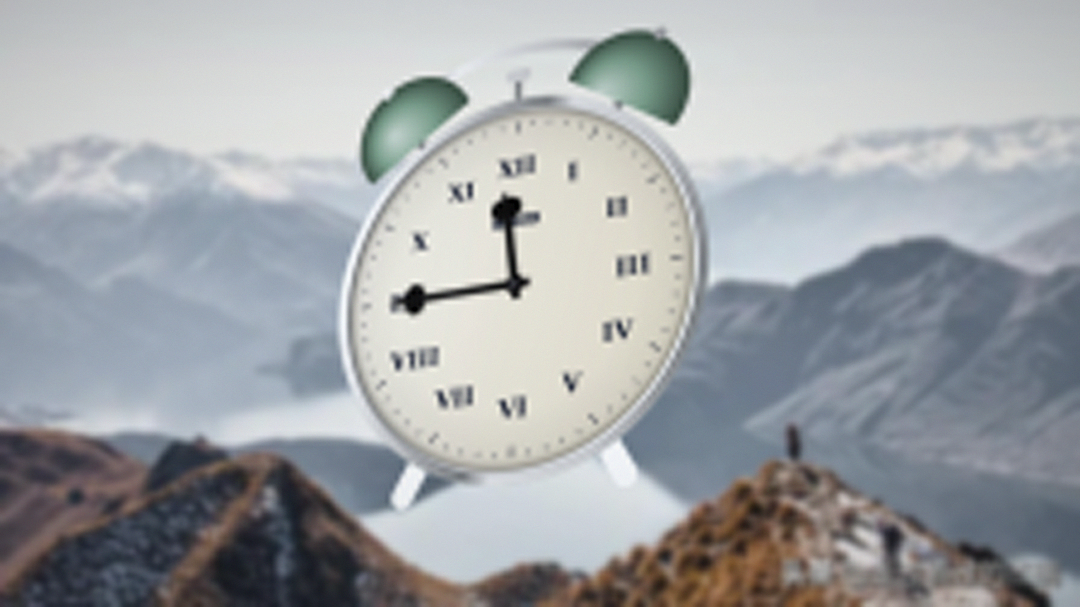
11h45
